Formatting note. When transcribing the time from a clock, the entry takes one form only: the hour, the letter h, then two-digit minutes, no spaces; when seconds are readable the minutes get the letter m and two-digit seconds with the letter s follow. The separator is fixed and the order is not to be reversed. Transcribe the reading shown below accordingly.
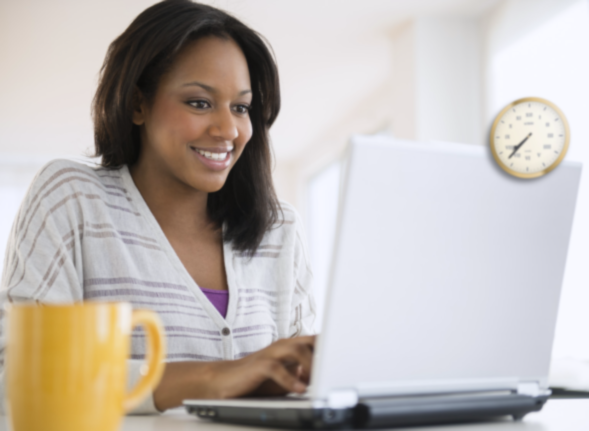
7h37
